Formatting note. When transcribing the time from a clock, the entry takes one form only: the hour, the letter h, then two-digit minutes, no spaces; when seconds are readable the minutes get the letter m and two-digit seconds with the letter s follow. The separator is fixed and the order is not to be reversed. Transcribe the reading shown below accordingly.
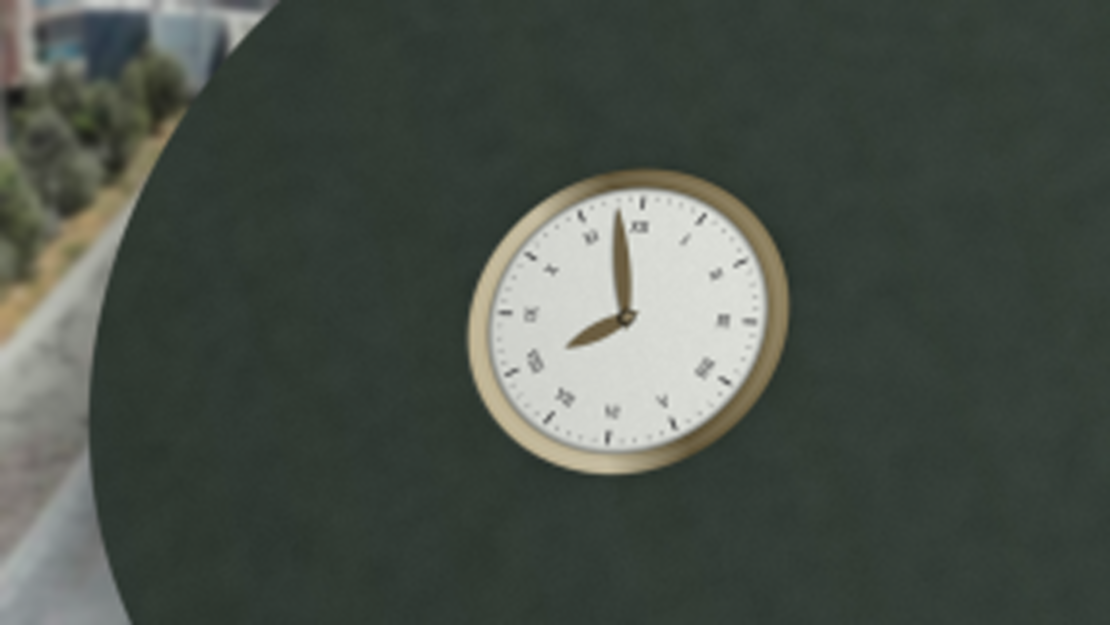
7h58
